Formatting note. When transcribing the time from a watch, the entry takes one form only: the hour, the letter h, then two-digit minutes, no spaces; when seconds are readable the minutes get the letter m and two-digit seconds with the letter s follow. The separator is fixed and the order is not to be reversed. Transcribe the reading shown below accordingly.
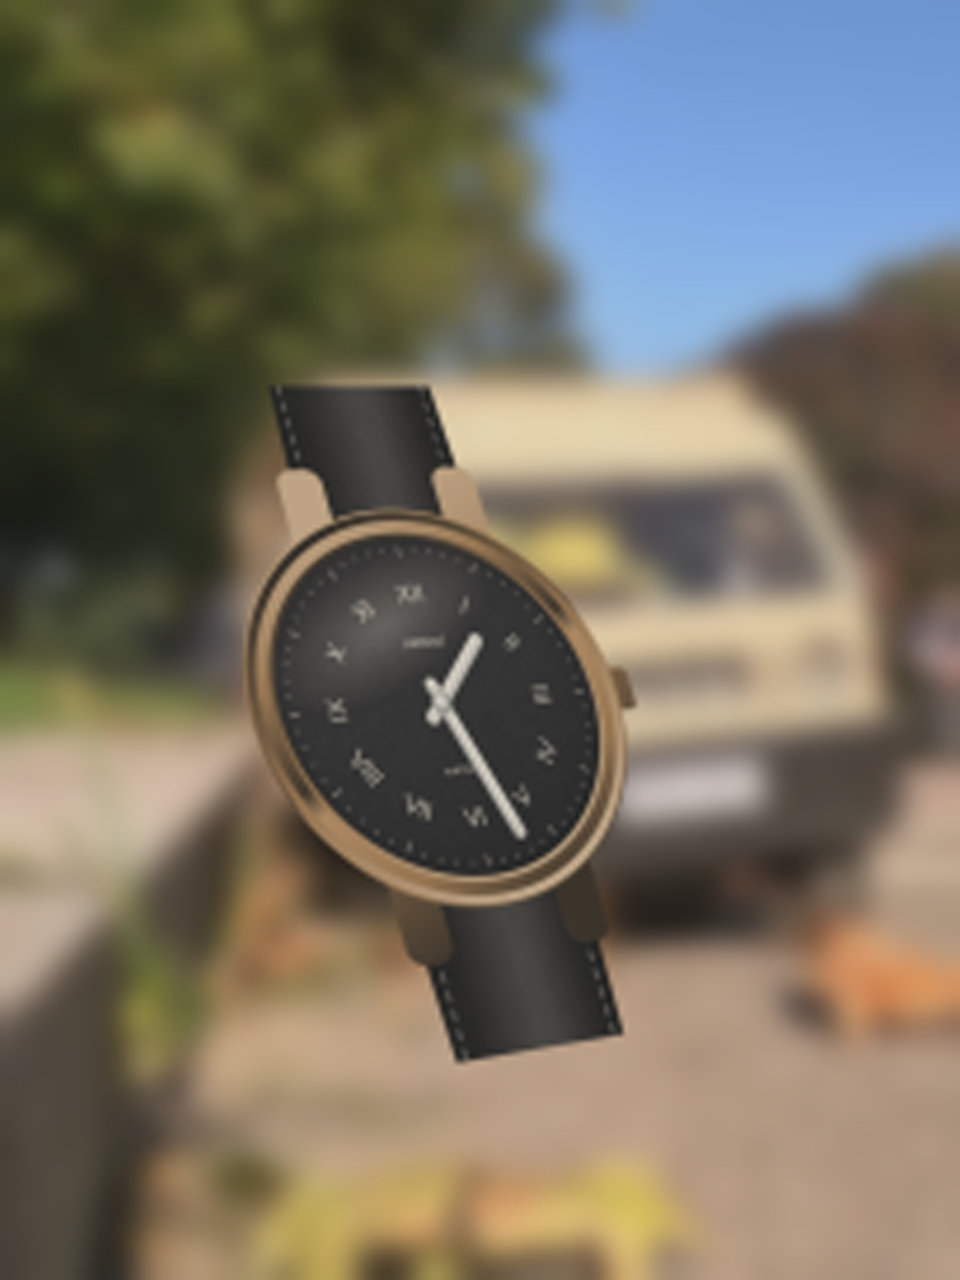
1h27
